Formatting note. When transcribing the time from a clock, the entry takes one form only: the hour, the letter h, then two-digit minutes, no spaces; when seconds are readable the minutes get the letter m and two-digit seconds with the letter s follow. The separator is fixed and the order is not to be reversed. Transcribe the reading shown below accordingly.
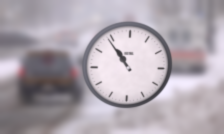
10h54
